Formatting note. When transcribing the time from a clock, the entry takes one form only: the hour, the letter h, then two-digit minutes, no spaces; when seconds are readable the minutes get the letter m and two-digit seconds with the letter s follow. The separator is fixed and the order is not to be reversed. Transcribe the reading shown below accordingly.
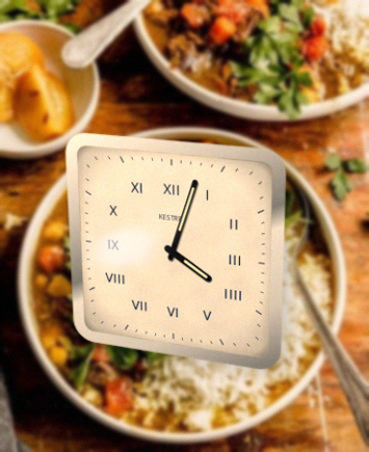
4h03
